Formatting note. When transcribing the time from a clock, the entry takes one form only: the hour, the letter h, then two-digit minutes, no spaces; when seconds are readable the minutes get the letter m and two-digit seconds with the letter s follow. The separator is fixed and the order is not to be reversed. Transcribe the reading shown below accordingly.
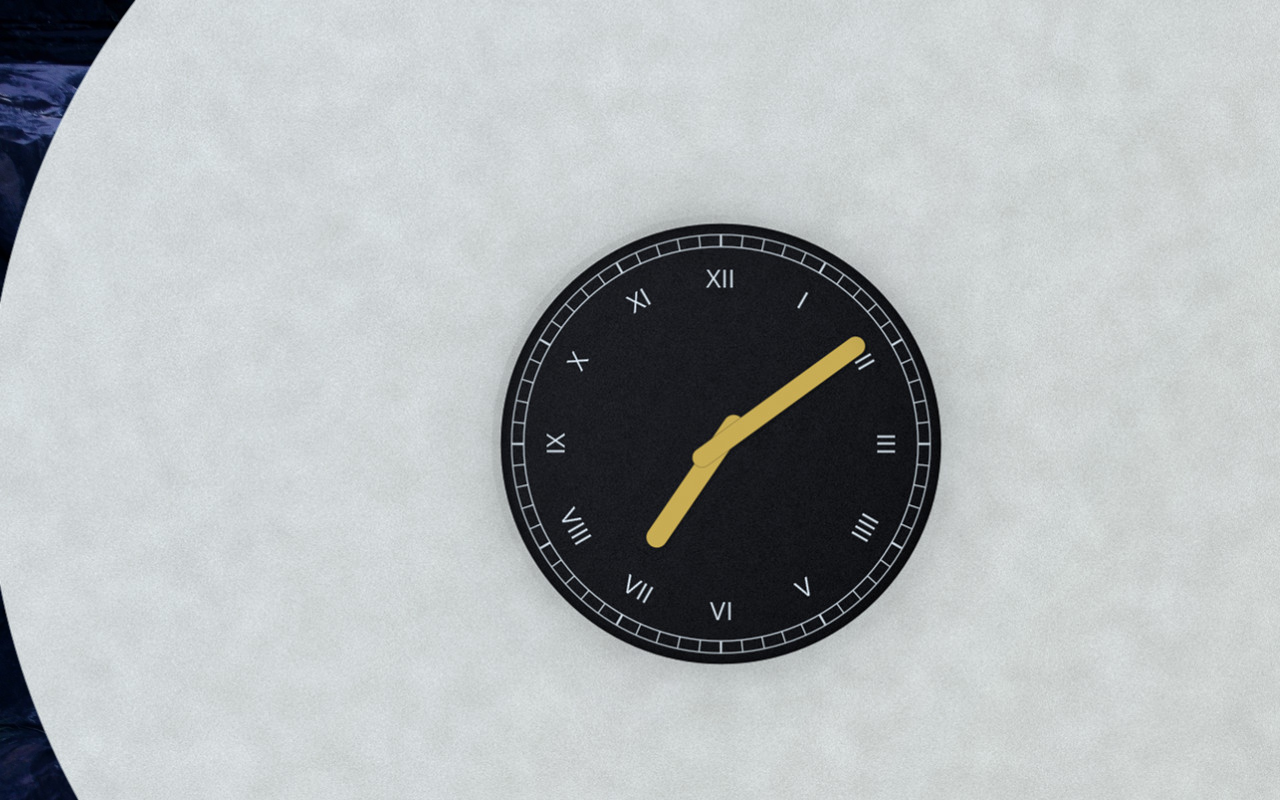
7h09
